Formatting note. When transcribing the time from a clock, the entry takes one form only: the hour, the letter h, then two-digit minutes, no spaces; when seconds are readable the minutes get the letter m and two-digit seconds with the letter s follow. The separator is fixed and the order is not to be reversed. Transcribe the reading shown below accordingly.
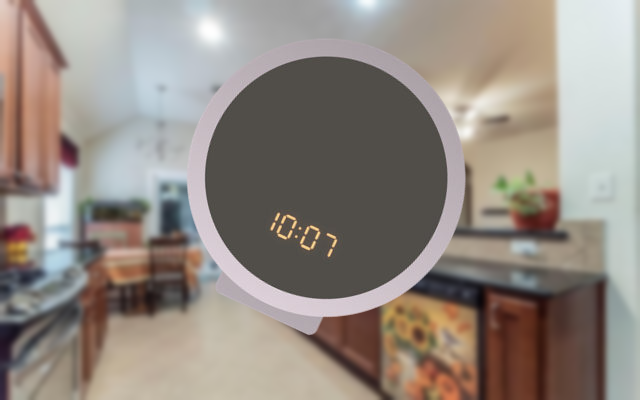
10h07
